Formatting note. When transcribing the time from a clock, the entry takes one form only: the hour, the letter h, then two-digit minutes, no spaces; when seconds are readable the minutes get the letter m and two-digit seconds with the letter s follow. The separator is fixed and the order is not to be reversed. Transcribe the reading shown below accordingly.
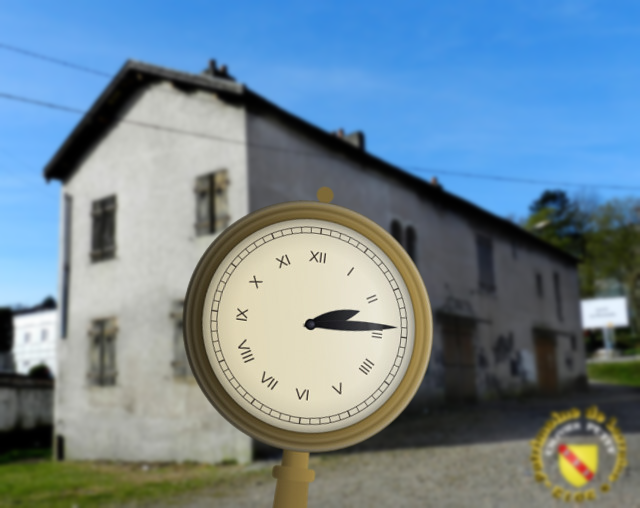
2h14
